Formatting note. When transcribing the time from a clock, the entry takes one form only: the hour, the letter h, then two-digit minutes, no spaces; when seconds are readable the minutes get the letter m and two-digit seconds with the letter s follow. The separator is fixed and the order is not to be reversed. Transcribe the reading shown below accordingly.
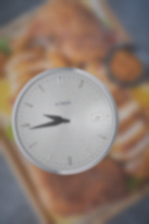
9h44
